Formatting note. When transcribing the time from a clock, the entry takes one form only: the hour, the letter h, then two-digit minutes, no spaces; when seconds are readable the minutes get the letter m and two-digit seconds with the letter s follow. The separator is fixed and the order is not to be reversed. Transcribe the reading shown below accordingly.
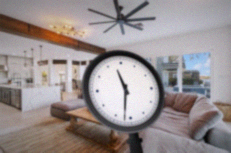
11h32
